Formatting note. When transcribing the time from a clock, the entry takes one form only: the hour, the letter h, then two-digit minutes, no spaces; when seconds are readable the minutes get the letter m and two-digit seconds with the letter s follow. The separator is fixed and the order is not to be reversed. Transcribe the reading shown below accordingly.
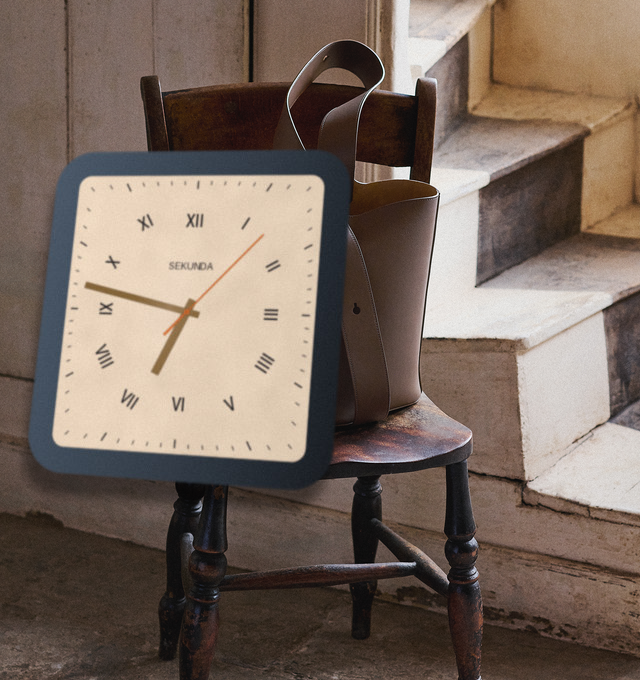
6h47m07s
